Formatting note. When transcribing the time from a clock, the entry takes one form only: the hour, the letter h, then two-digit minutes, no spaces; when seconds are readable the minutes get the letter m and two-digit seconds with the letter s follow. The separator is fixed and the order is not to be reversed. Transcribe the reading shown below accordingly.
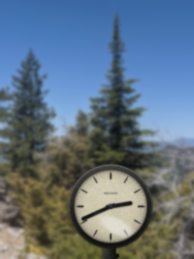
2h41
